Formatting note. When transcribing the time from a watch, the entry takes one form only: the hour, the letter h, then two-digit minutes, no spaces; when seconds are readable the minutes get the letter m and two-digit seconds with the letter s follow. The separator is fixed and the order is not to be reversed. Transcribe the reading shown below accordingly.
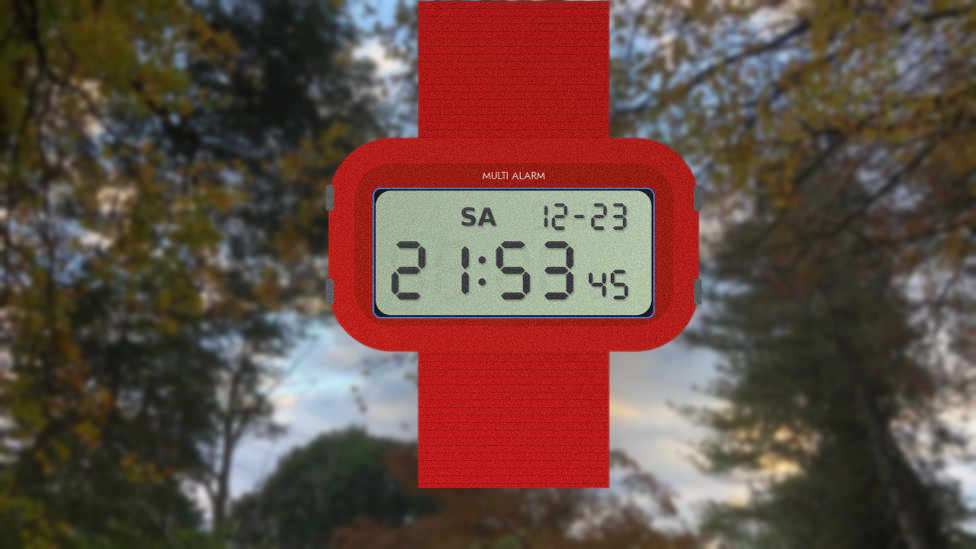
21h53m45s
